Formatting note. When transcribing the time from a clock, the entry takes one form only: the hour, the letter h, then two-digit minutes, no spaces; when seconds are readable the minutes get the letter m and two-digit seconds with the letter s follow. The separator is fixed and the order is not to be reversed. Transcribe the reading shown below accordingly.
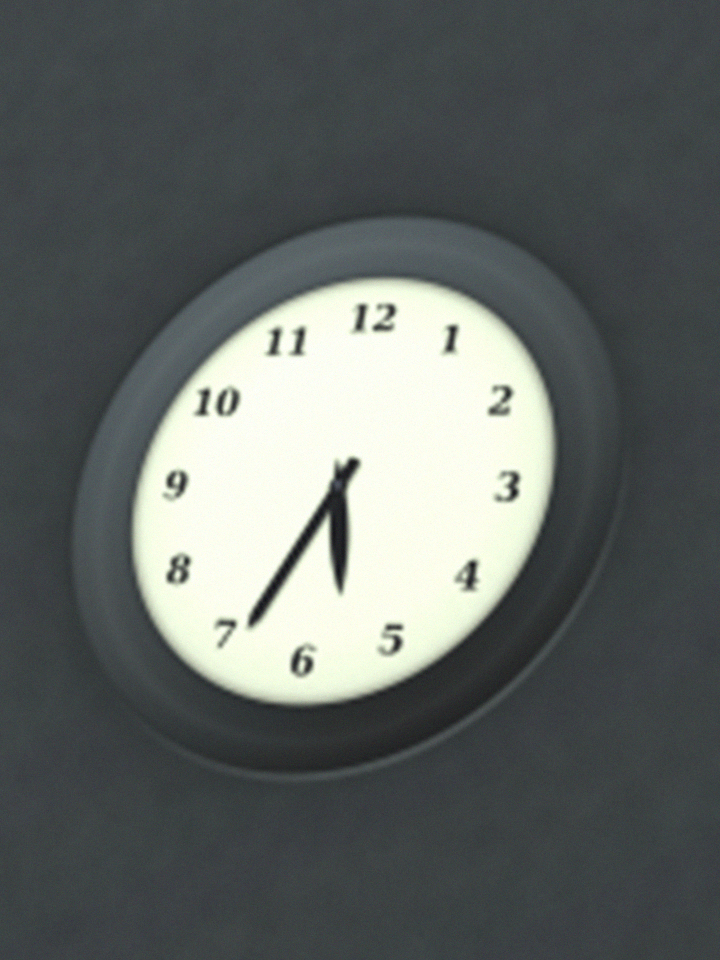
5h34
